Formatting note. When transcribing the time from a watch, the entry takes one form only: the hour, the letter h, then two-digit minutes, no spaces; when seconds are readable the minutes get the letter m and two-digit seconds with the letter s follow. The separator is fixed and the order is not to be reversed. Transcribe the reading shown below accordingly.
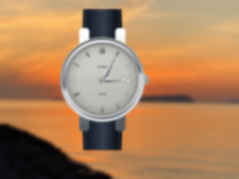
3h05
